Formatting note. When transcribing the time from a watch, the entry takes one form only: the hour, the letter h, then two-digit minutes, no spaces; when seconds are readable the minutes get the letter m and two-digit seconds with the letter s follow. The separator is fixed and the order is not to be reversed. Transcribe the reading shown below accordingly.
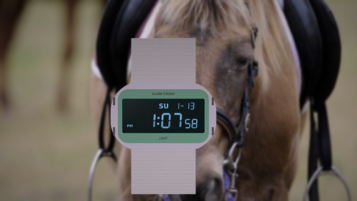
1h07m58s
